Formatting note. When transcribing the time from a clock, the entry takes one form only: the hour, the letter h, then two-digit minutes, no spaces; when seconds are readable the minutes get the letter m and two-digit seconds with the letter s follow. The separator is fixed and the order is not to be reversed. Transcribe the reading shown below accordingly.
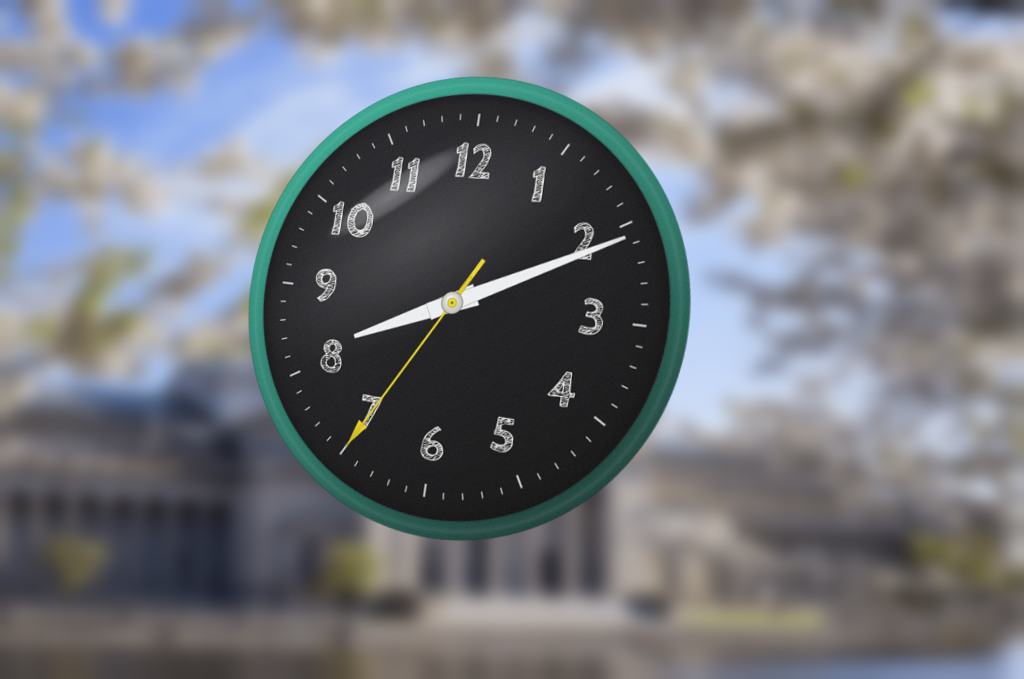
8h10m35s
